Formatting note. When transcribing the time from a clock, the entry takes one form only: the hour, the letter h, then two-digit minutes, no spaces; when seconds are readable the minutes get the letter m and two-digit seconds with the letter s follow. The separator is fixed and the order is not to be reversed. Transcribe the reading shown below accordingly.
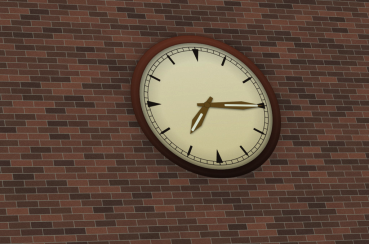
7h15
